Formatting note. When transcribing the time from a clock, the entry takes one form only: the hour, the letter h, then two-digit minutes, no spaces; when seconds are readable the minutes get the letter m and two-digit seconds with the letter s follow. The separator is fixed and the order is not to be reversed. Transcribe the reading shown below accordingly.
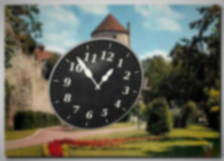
12h52
